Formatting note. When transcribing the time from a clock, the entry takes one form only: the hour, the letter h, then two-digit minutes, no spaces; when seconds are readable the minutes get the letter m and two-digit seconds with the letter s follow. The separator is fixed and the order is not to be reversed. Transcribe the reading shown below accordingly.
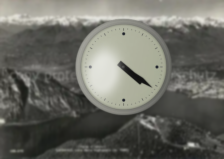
4h21
